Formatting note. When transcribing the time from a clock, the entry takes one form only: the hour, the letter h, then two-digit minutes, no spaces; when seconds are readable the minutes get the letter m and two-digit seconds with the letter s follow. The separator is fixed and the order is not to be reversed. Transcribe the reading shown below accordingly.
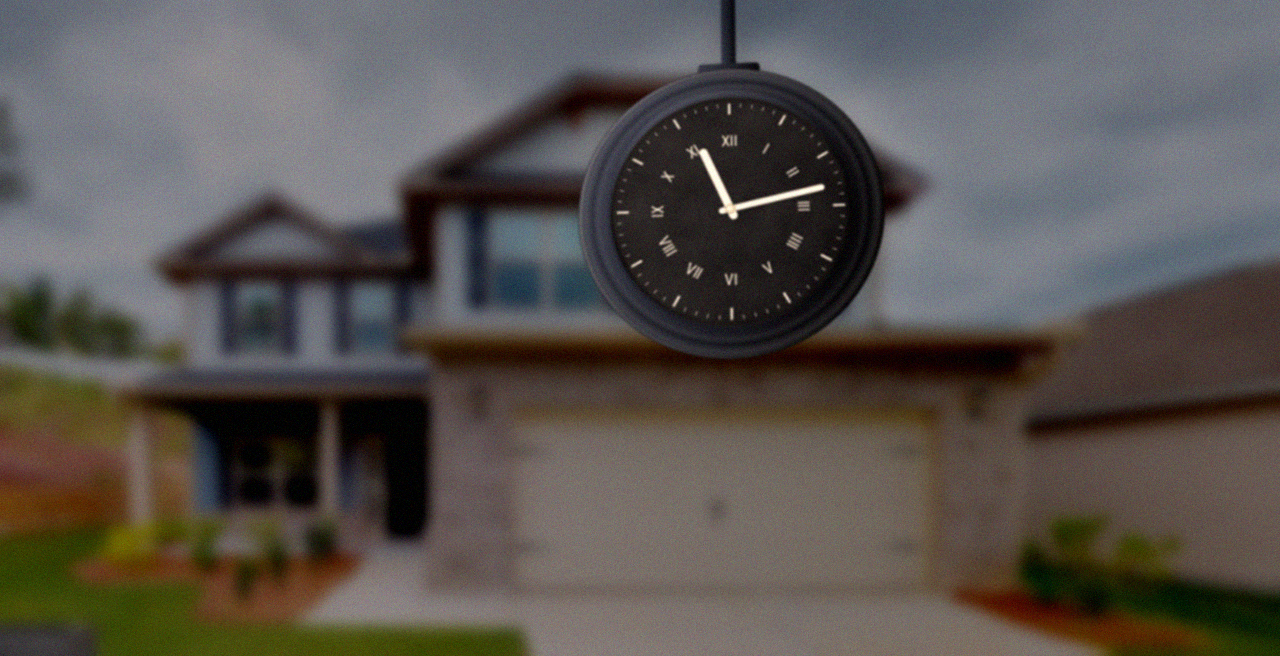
11h13
